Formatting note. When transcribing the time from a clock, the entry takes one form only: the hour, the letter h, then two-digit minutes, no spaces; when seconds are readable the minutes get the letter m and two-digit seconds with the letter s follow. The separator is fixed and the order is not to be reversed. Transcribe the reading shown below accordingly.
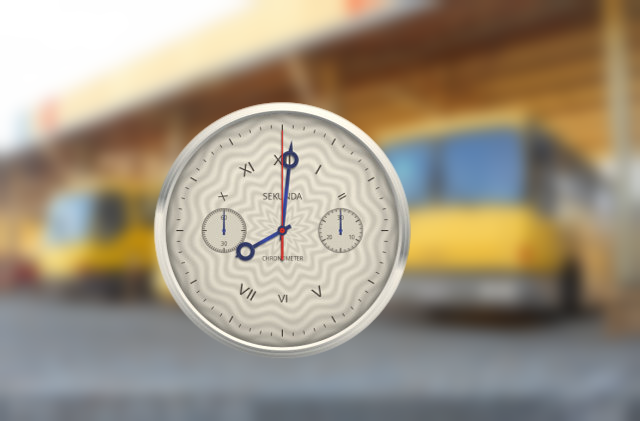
8h01
